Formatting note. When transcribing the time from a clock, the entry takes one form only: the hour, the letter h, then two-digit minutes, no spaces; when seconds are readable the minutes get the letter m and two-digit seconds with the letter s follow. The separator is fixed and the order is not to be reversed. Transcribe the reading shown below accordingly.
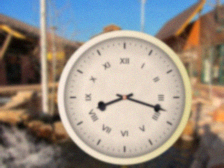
8h18
